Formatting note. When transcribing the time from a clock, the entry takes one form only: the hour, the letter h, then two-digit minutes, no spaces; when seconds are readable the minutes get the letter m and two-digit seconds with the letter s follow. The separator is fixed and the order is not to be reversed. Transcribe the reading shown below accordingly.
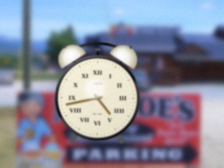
4h43
